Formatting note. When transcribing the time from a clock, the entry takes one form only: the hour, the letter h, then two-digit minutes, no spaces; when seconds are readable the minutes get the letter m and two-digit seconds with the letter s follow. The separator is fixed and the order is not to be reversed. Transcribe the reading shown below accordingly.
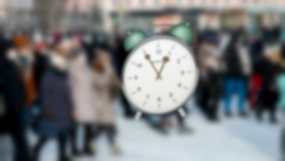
12h55
